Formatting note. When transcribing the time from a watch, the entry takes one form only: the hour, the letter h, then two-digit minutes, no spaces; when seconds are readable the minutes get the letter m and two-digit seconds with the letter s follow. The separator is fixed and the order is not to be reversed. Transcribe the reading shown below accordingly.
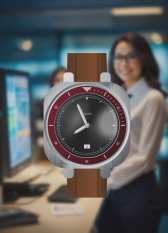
7h56
